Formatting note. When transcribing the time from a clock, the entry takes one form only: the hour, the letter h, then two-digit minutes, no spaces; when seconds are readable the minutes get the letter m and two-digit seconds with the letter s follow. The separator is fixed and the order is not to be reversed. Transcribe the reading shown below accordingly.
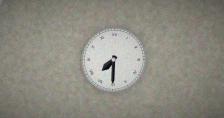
7h30
